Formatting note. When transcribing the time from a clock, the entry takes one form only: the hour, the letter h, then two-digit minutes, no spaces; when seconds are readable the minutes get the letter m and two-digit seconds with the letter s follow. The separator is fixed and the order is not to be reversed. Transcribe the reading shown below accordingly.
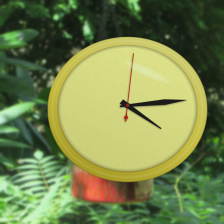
4h14m01s
